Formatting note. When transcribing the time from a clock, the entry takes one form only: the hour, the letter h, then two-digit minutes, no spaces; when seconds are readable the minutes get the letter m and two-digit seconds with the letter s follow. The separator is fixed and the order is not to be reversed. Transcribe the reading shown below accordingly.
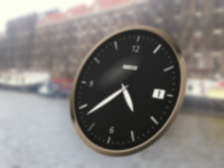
4h38
